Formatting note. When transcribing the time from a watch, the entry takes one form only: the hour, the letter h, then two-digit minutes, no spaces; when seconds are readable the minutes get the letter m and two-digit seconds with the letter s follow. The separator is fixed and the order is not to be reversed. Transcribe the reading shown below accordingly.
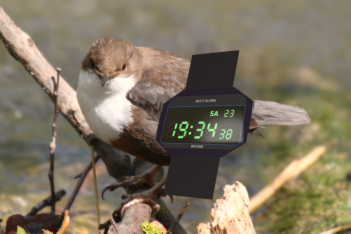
19h34m38s
